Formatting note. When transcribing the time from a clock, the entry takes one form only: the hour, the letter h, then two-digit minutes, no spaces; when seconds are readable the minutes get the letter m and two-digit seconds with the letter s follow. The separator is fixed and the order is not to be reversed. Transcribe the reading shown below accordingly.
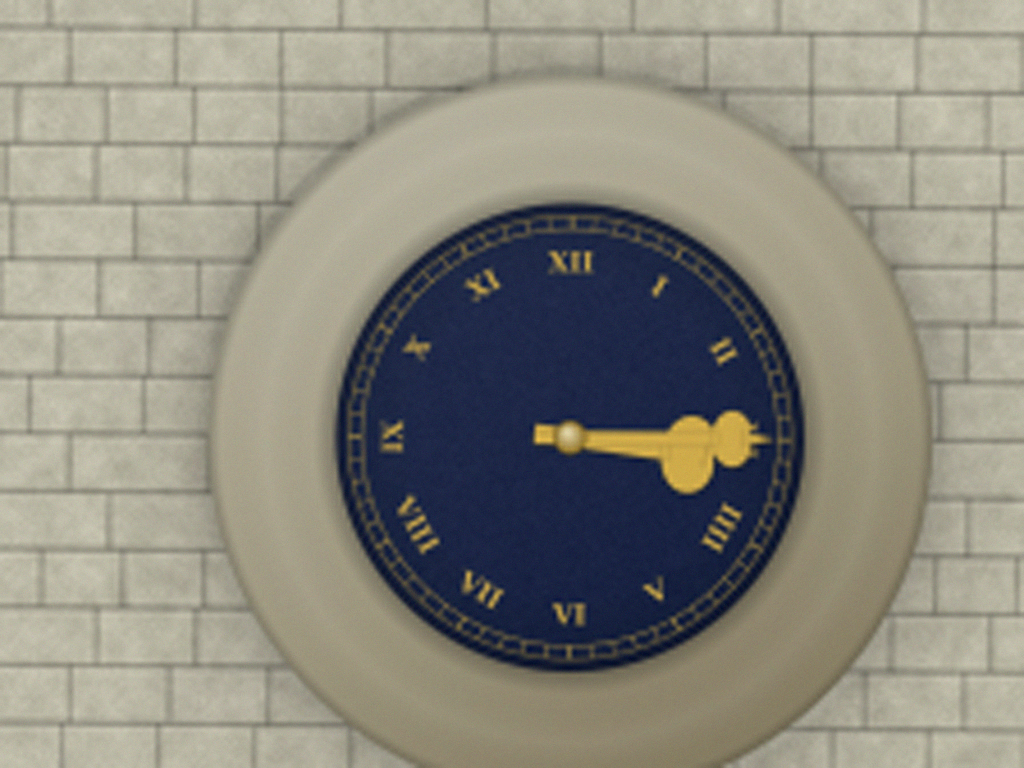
3h15
